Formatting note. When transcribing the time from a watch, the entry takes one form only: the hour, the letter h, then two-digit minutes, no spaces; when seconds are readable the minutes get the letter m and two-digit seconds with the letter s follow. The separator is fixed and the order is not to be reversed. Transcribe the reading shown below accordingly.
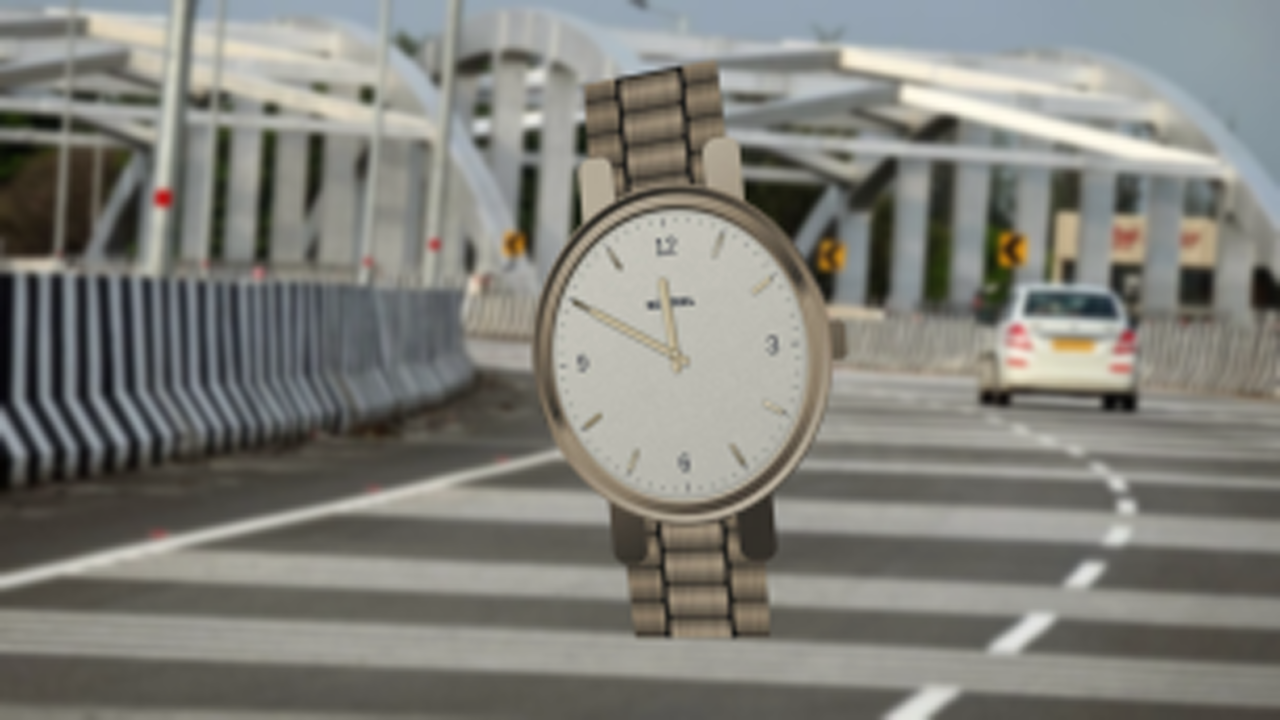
11h50
